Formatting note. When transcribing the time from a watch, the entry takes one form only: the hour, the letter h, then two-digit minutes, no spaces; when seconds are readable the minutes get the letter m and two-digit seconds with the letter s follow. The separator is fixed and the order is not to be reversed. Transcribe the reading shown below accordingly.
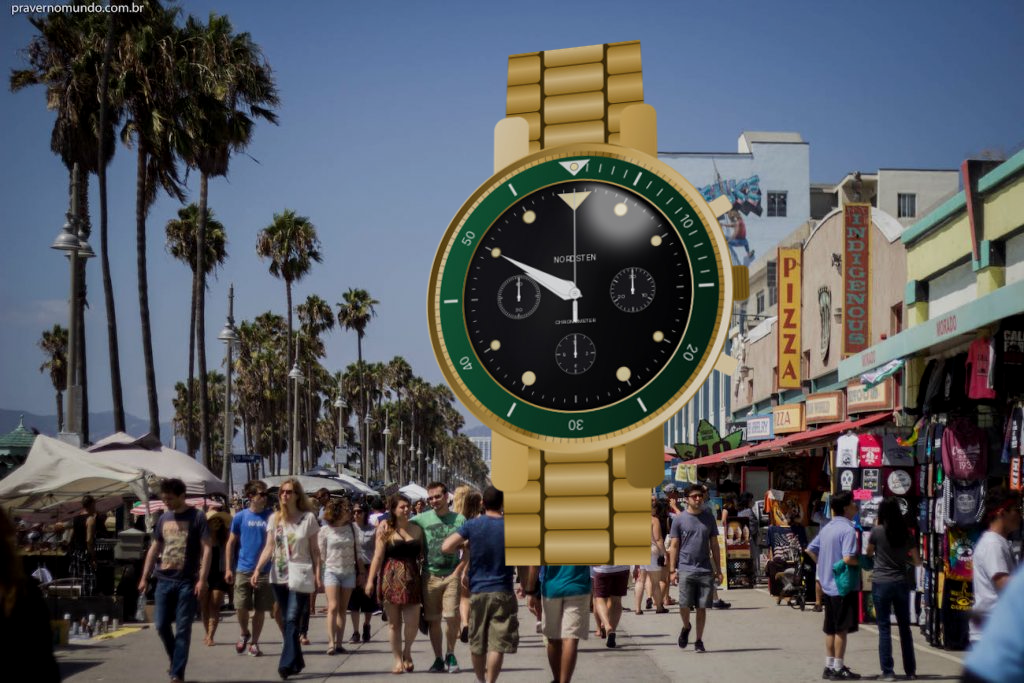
9h50
